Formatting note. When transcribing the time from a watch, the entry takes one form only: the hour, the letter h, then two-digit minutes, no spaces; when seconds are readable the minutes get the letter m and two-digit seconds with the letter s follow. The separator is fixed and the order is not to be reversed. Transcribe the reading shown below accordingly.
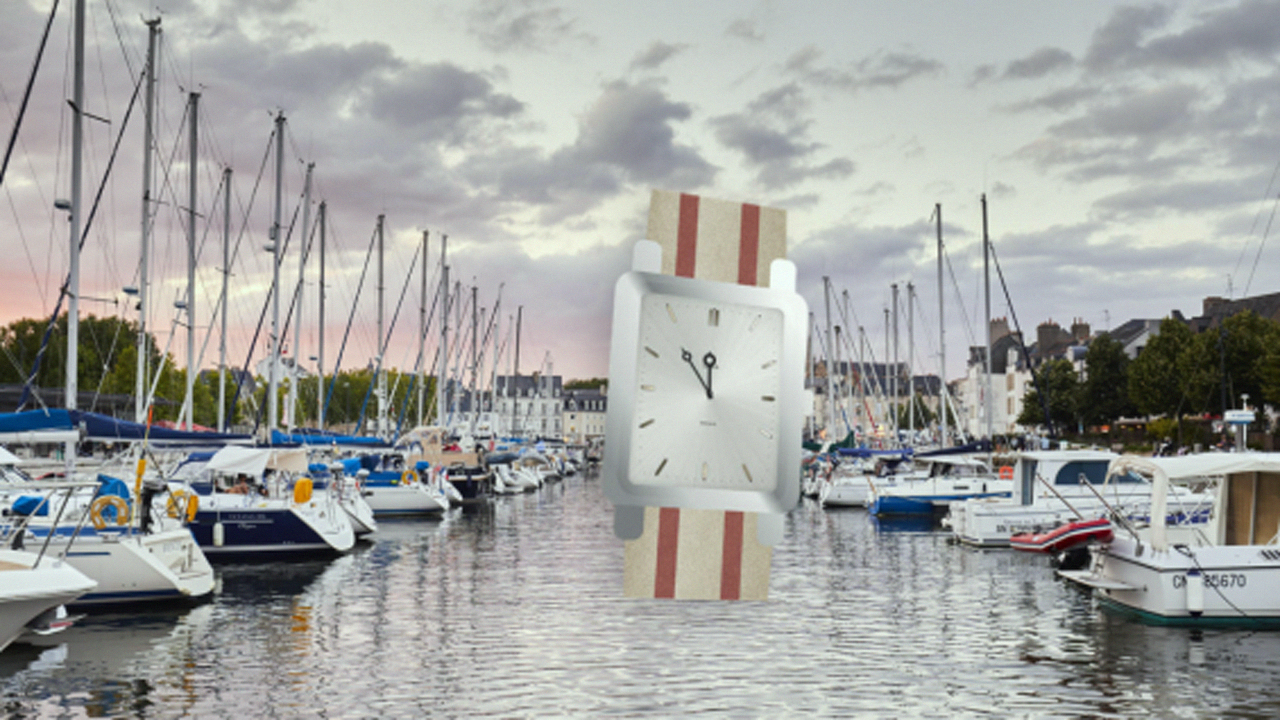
11h54
